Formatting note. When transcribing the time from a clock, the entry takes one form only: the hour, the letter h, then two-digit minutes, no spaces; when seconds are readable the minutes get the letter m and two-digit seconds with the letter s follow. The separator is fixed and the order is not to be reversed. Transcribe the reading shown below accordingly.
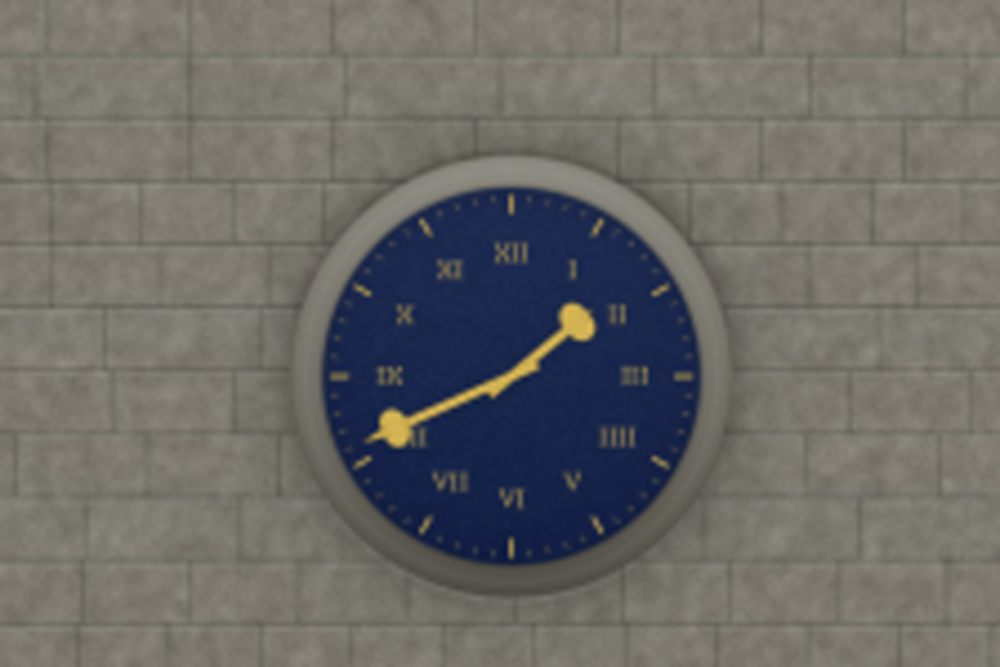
1h41
